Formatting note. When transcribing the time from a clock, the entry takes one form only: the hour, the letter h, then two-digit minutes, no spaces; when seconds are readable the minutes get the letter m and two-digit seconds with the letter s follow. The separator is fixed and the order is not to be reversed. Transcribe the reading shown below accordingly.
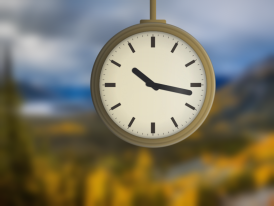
10h17
